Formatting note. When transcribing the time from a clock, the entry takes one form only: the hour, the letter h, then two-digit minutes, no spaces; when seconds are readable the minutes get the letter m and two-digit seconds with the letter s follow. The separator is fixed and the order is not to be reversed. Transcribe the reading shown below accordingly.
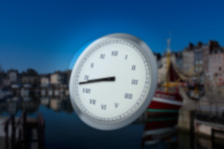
8h43
